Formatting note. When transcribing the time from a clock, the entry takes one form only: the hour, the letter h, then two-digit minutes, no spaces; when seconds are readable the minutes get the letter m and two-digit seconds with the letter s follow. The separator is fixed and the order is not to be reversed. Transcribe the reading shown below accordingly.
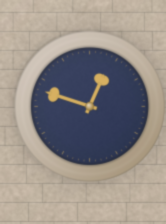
12h48
